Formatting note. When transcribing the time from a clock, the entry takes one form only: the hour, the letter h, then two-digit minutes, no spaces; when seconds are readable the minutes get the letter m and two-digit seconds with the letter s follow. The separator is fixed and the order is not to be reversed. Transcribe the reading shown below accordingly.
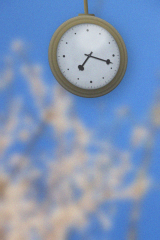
7h18
